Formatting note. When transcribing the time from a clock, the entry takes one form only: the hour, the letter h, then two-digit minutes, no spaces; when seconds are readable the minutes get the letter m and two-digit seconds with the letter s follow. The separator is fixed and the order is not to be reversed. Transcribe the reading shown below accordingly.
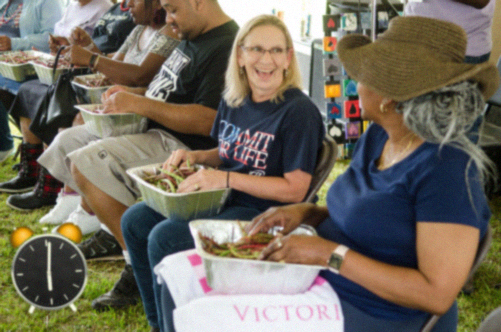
6h01
